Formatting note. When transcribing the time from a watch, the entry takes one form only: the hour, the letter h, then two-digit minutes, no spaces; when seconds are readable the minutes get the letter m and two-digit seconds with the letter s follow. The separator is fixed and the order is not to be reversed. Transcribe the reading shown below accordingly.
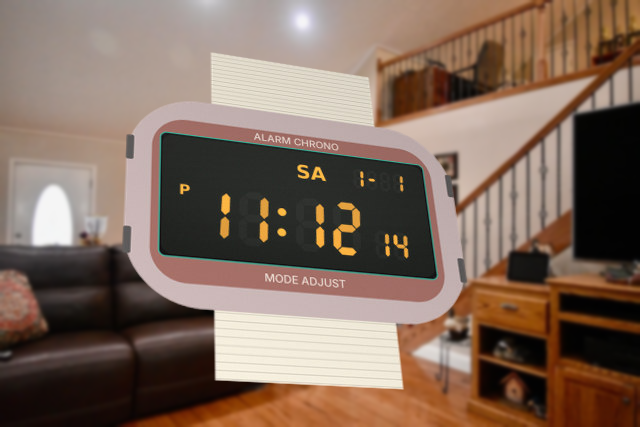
11h12m14s
